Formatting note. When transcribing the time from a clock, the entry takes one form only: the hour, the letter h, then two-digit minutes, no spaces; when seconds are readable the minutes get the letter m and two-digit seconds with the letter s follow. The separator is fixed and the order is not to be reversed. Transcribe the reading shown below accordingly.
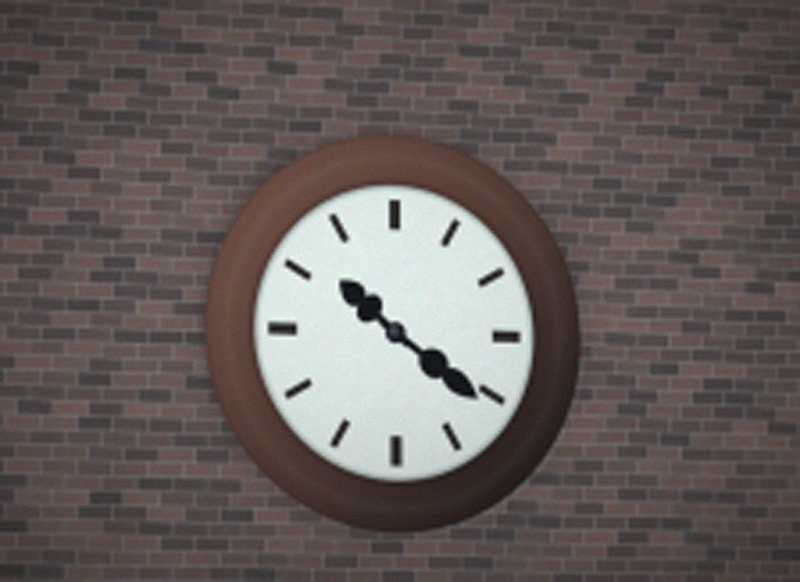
10h21
